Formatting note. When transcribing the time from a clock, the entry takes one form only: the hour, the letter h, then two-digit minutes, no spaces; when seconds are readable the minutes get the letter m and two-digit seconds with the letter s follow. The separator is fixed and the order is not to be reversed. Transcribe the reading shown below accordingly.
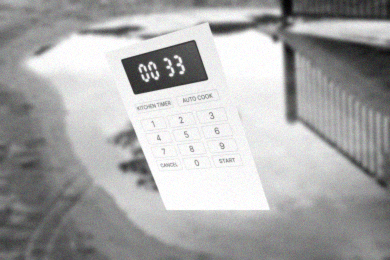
0h33
